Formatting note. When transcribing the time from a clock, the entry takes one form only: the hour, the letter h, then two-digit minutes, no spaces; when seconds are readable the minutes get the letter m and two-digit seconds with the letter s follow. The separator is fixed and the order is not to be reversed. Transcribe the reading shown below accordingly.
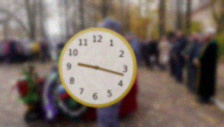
9h17
